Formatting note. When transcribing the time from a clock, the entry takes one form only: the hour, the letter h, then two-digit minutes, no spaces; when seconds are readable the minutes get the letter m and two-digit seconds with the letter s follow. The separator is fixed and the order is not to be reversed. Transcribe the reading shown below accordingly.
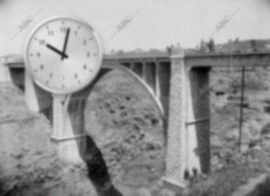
10h02
